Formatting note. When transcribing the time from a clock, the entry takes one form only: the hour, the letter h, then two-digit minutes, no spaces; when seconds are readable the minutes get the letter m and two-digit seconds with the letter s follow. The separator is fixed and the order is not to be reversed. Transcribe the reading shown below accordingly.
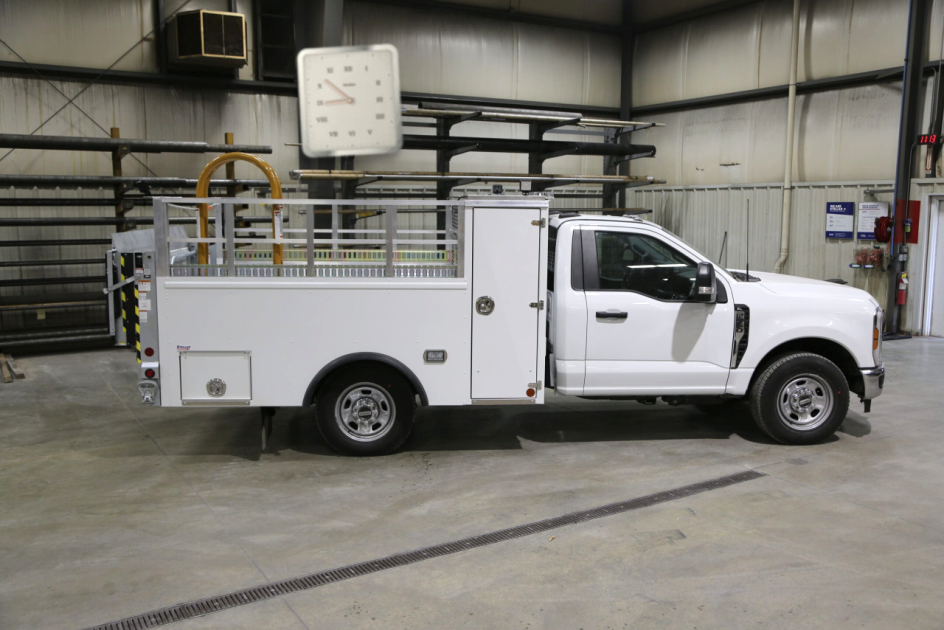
8h52
